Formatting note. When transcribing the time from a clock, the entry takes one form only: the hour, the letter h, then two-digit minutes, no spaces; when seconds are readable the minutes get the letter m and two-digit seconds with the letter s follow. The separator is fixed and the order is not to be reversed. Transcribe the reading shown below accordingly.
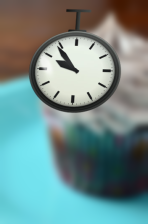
9h54
